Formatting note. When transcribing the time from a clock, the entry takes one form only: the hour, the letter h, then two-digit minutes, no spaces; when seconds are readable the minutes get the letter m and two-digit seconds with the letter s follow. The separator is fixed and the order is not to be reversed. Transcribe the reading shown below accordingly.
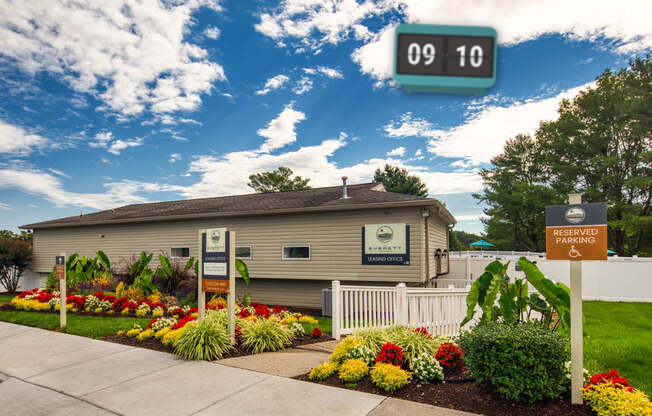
9h10
